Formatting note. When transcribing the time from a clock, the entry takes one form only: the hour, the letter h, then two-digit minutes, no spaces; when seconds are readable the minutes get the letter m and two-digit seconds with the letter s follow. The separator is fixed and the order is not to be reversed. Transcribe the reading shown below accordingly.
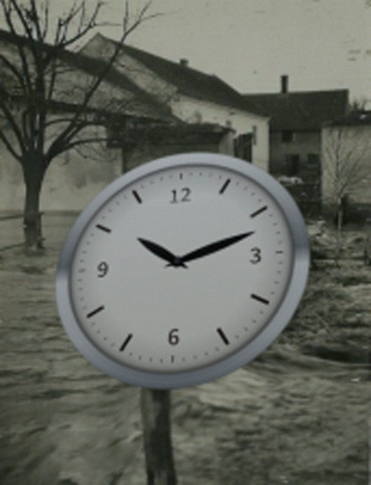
10h12
